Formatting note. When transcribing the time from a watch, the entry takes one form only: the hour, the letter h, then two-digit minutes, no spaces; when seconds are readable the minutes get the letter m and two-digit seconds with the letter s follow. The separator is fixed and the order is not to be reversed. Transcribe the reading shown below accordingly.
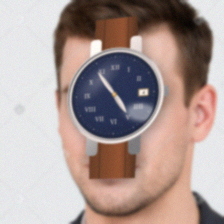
4h54
